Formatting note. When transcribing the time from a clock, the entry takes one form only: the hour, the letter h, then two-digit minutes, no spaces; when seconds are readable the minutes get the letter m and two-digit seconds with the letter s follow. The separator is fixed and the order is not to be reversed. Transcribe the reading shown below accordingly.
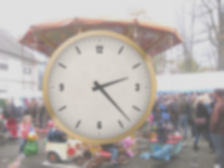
2h23
